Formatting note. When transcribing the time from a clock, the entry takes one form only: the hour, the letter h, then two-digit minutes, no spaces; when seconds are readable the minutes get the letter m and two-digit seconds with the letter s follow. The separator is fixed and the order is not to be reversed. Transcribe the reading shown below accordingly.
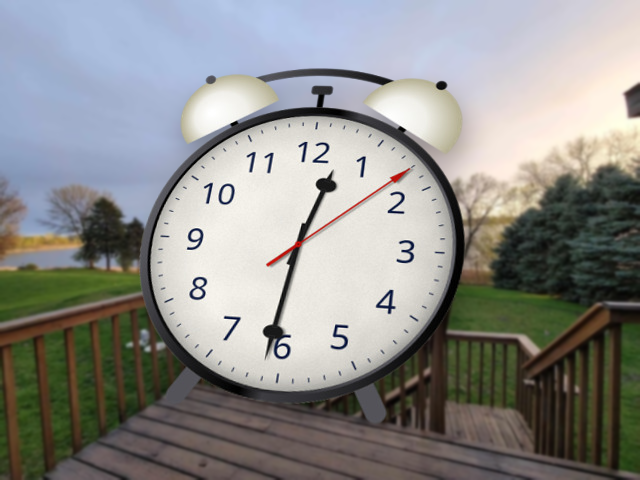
12h31m08s
